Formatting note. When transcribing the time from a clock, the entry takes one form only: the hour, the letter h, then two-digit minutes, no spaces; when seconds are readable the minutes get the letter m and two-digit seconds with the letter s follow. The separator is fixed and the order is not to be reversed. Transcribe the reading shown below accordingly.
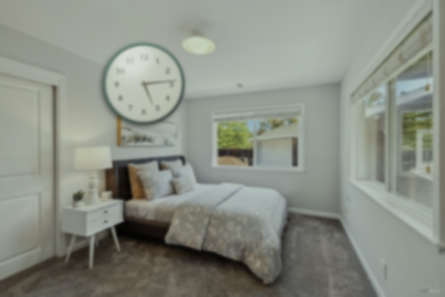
5h14
